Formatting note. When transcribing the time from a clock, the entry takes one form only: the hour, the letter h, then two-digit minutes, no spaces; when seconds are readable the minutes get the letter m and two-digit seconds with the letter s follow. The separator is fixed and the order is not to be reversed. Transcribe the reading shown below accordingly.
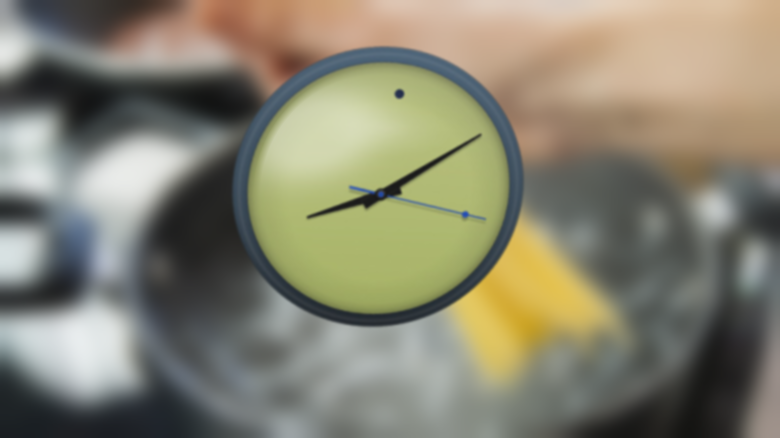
8h08m16s
